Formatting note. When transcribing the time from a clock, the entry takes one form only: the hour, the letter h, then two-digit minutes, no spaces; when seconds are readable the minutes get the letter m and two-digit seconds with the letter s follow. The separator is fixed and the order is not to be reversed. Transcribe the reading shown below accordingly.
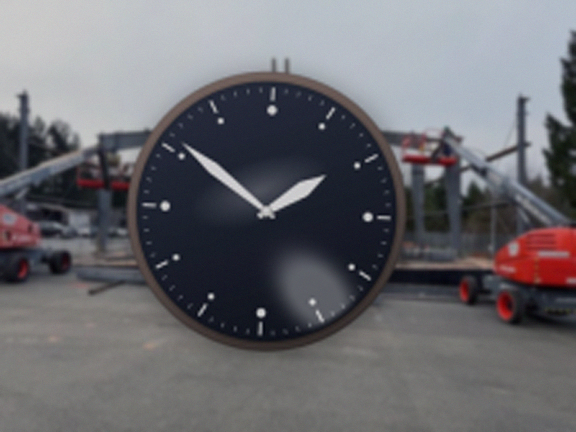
1h51
